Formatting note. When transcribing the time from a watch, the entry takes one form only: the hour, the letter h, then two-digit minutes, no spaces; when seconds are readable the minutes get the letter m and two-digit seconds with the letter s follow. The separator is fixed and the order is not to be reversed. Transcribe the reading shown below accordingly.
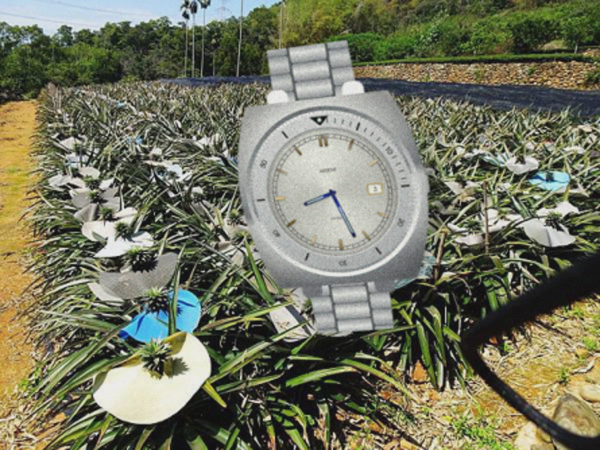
8h27
